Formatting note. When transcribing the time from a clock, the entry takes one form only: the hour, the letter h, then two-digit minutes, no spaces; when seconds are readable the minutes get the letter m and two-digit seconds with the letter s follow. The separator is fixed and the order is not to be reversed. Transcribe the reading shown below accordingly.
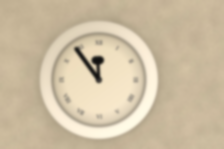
11h54
